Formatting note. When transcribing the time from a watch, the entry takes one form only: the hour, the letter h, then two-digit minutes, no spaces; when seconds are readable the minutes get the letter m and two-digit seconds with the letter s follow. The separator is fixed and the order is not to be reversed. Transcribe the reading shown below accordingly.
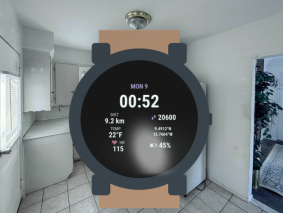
0h52
